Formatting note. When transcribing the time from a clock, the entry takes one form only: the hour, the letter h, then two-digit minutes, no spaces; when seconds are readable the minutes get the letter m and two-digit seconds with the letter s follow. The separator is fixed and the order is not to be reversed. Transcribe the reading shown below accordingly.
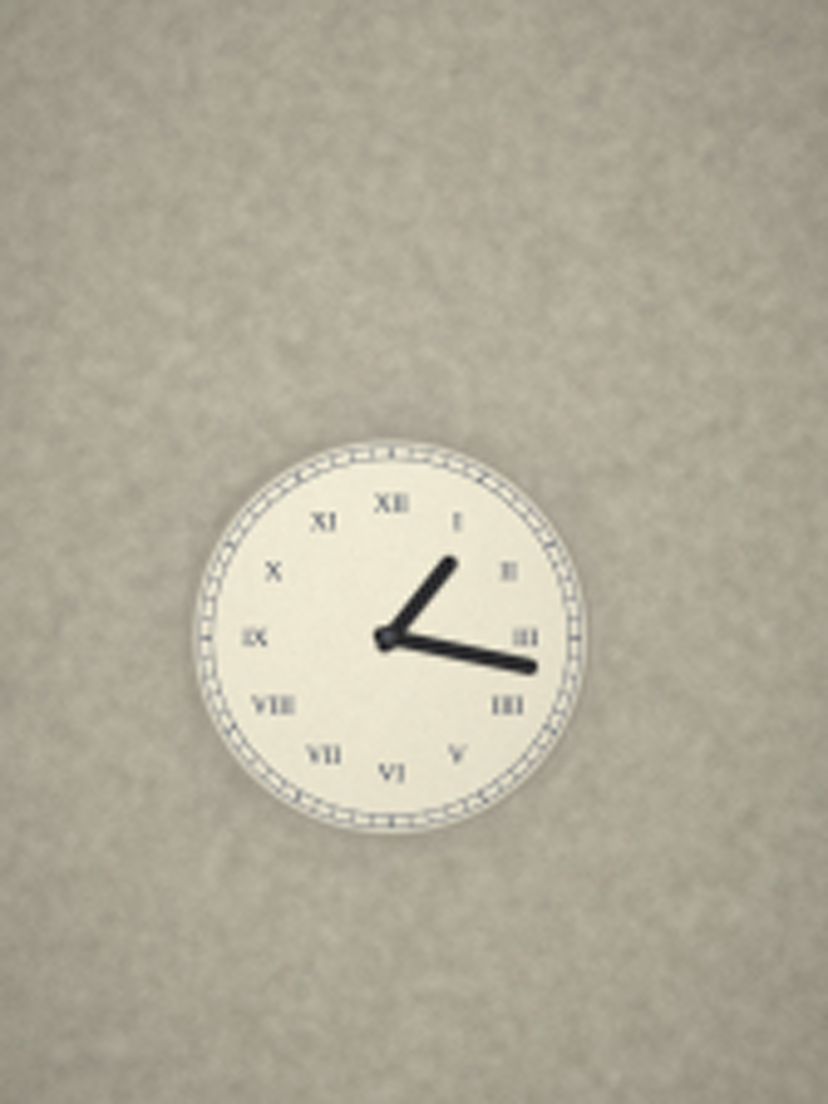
1h17
